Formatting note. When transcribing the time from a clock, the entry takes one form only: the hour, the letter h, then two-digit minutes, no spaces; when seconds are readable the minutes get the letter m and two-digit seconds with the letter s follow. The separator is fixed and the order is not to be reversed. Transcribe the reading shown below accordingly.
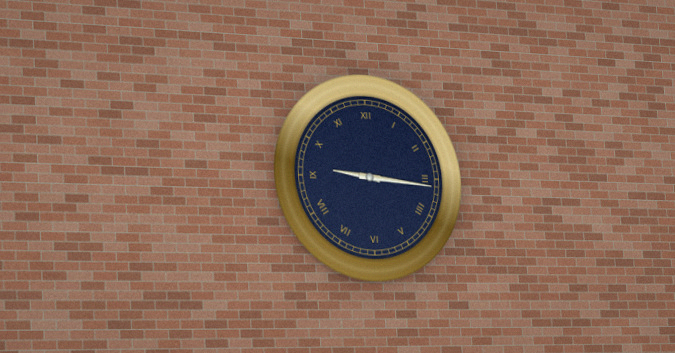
9h16
